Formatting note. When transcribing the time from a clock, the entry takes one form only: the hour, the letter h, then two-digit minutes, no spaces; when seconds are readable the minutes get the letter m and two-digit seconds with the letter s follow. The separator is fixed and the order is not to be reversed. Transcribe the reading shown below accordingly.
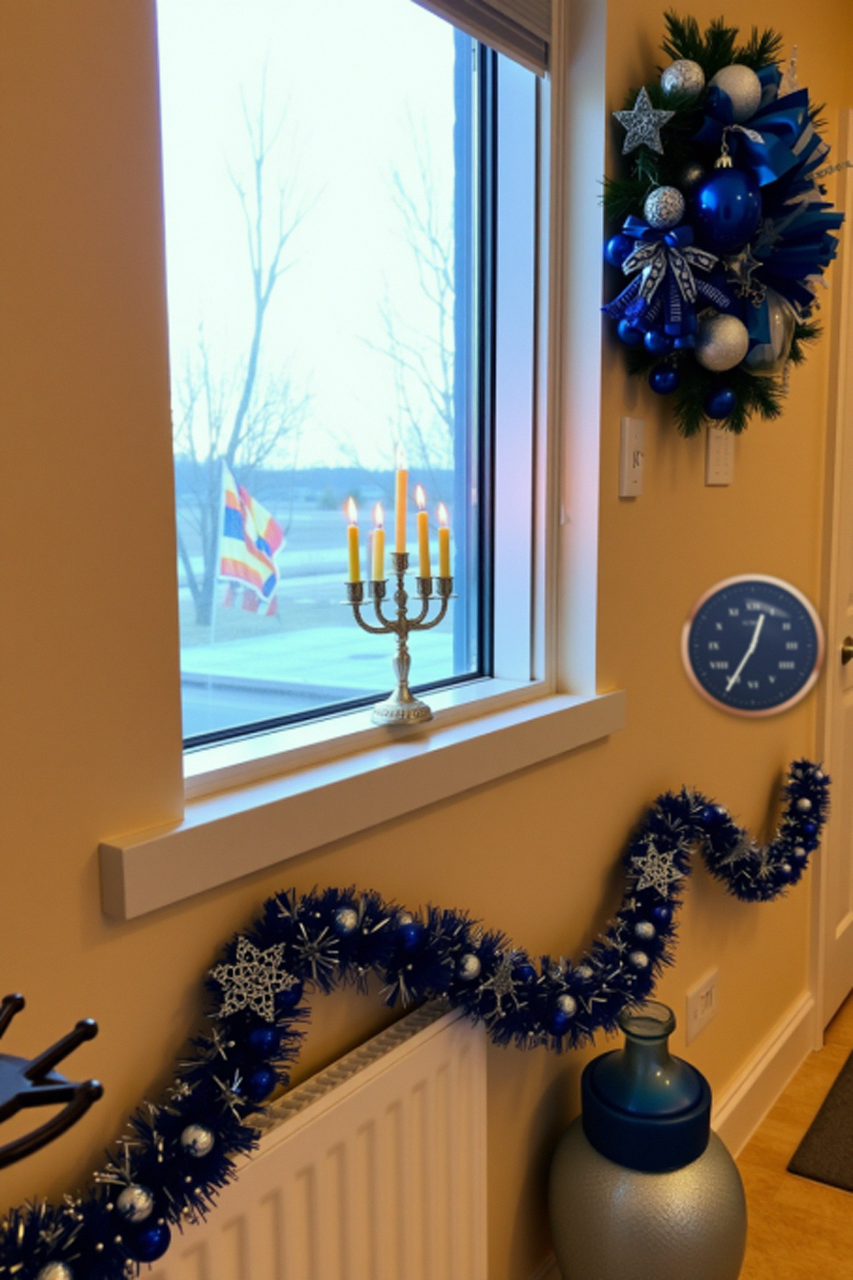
12h35
